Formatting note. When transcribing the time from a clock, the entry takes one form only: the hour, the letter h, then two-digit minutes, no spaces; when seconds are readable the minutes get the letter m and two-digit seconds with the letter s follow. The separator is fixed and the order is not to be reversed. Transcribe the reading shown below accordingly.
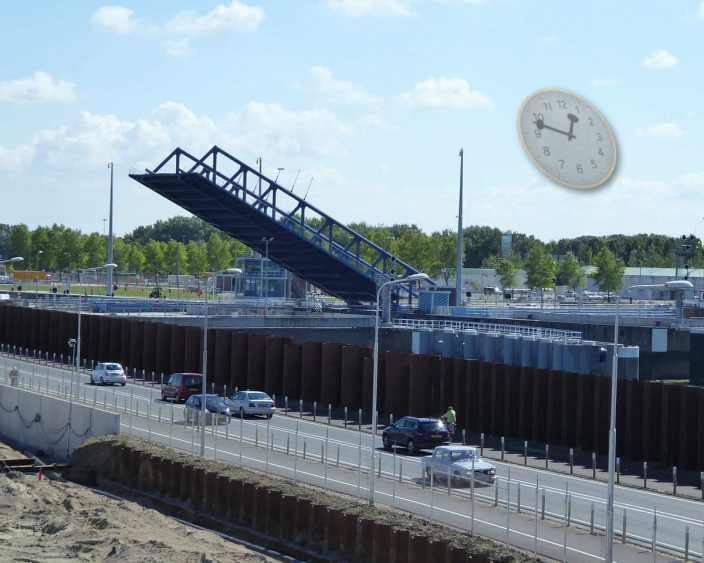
12h48
